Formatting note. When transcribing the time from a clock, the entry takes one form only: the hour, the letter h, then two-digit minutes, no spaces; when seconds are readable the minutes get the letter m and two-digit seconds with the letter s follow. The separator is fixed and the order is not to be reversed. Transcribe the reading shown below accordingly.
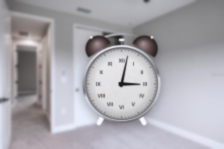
3h02
